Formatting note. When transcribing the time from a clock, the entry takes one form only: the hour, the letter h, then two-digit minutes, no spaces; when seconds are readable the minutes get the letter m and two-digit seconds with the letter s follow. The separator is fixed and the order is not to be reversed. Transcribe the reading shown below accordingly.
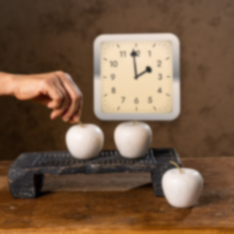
1h59
